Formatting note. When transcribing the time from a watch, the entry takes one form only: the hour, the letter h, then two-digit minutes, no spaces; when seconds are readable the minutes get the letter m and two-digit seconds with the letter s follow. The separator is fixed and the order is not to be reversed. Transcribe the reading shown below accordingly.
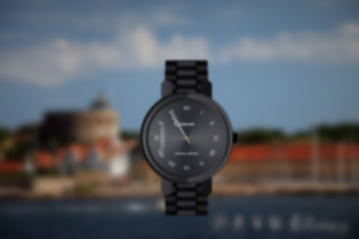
10h55
